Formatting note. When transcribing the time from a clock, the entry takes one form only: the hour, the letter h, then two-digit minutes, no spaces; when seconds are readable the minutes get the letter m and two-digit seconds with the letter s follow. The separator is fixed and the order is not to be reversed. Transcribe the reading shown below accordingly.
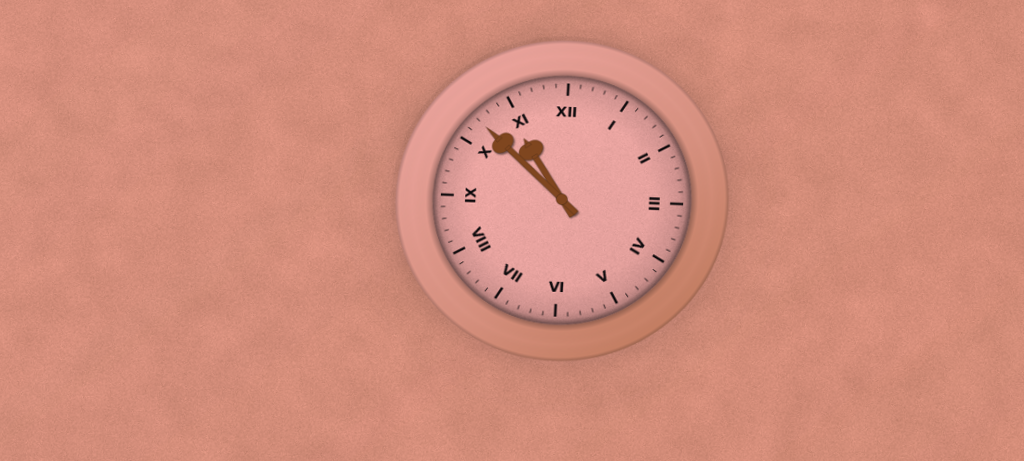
10h52
